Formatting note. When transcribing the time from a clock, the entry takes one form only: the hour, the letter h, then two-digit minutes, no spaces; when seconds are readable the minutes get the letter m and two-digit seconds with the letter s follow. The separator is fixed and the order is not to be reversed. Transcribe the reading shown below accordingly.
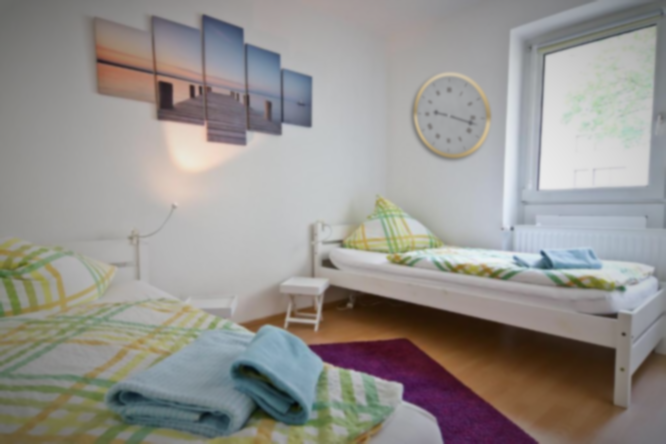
9h17
